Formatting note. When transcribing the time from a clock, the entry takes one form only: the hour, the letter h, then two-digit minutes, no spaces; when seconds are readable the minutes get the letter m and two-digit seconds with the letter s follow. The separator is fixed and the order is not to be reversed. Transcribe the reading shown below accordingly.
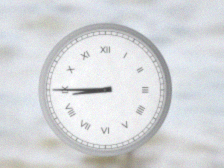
8h45
